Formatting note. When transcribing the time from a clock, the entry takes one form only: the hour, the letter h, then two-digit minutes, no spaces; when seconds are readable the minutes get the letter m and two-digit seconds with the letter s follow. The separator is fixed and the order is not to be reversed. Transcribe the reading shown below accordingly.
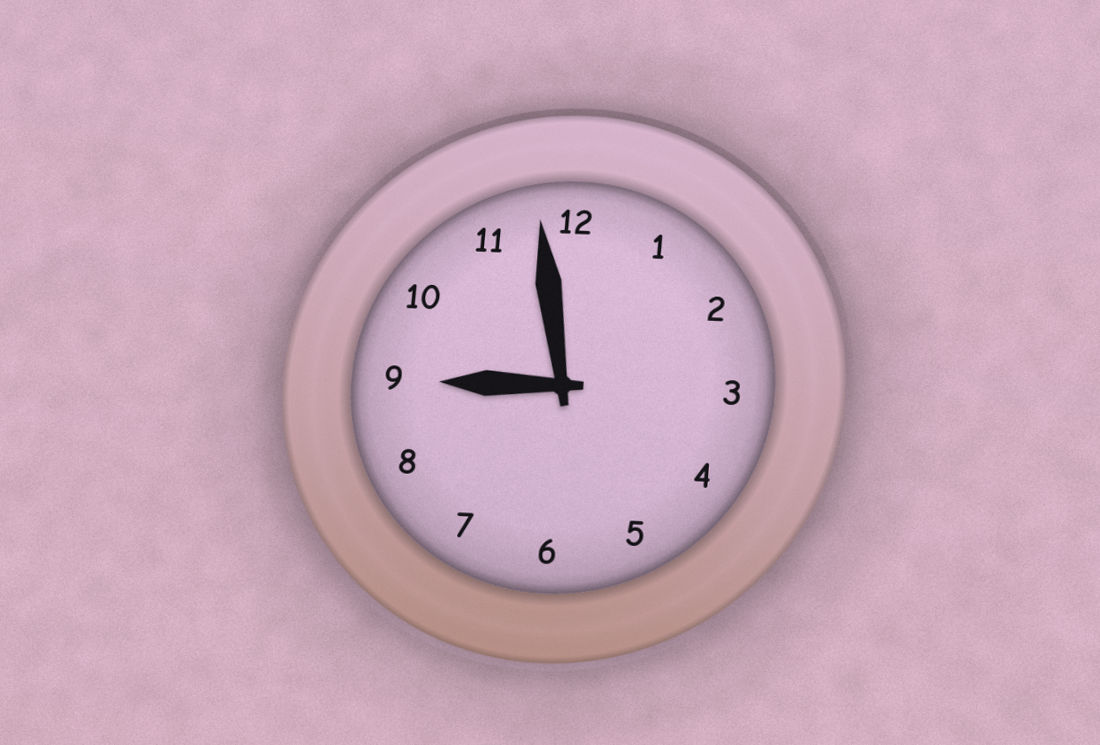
8h58
